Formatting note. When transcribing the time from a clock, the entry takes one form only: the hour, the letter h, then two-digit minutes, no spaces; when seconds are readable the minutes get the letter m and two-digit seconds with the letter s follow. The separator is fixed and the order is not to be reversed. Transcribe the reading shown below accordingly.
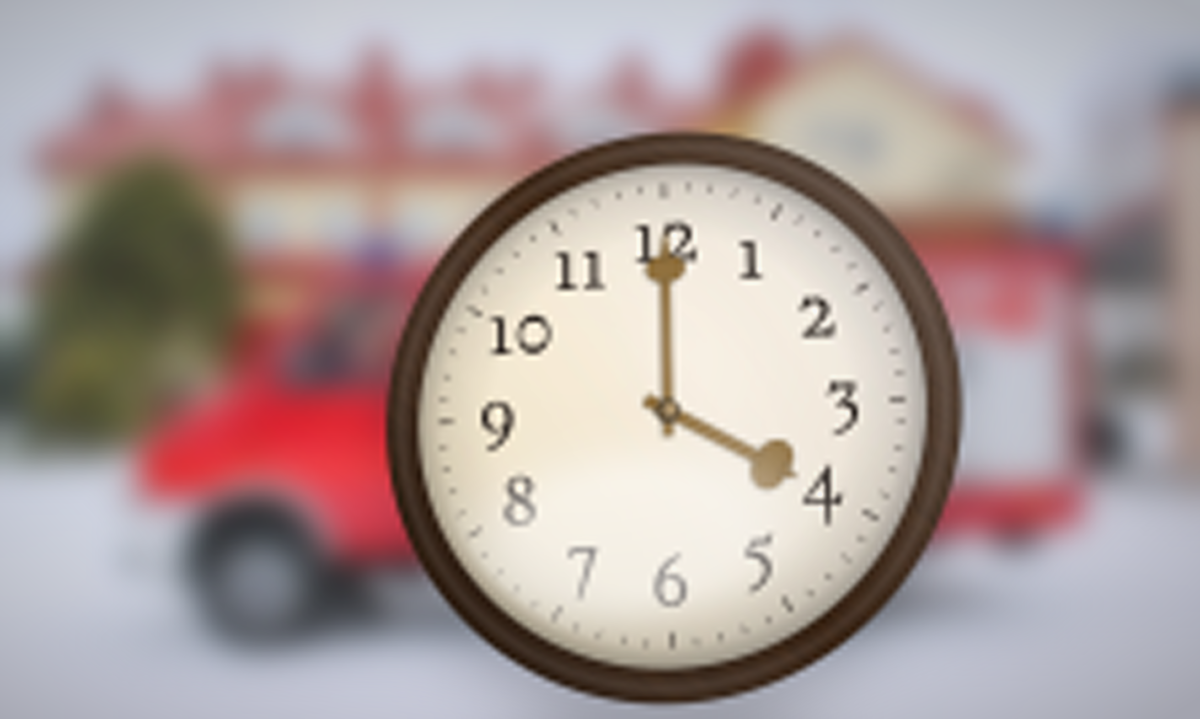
4h00
